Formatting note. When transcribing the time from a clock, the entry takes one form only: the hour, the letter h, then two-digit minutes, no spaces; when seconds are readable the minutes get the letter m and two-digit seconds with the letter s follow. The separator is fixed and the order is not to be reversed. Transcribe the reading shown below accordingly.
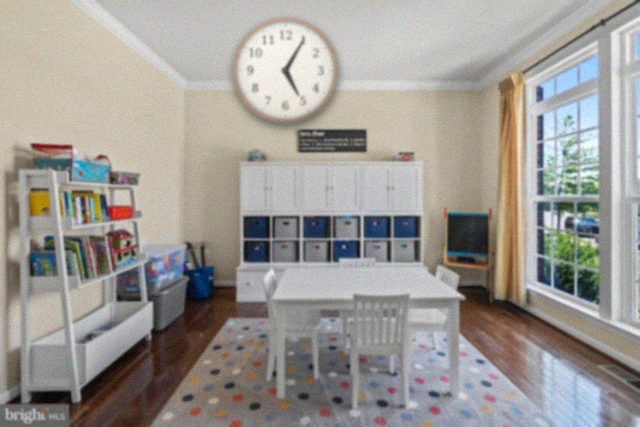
5h05
